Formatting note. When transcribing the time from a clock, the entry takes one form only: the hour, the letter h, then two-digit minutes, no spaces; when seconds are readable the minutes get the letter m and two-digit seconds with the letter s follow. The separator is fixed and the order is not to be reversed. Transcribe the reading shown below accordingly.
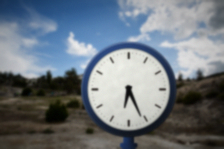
6h26
